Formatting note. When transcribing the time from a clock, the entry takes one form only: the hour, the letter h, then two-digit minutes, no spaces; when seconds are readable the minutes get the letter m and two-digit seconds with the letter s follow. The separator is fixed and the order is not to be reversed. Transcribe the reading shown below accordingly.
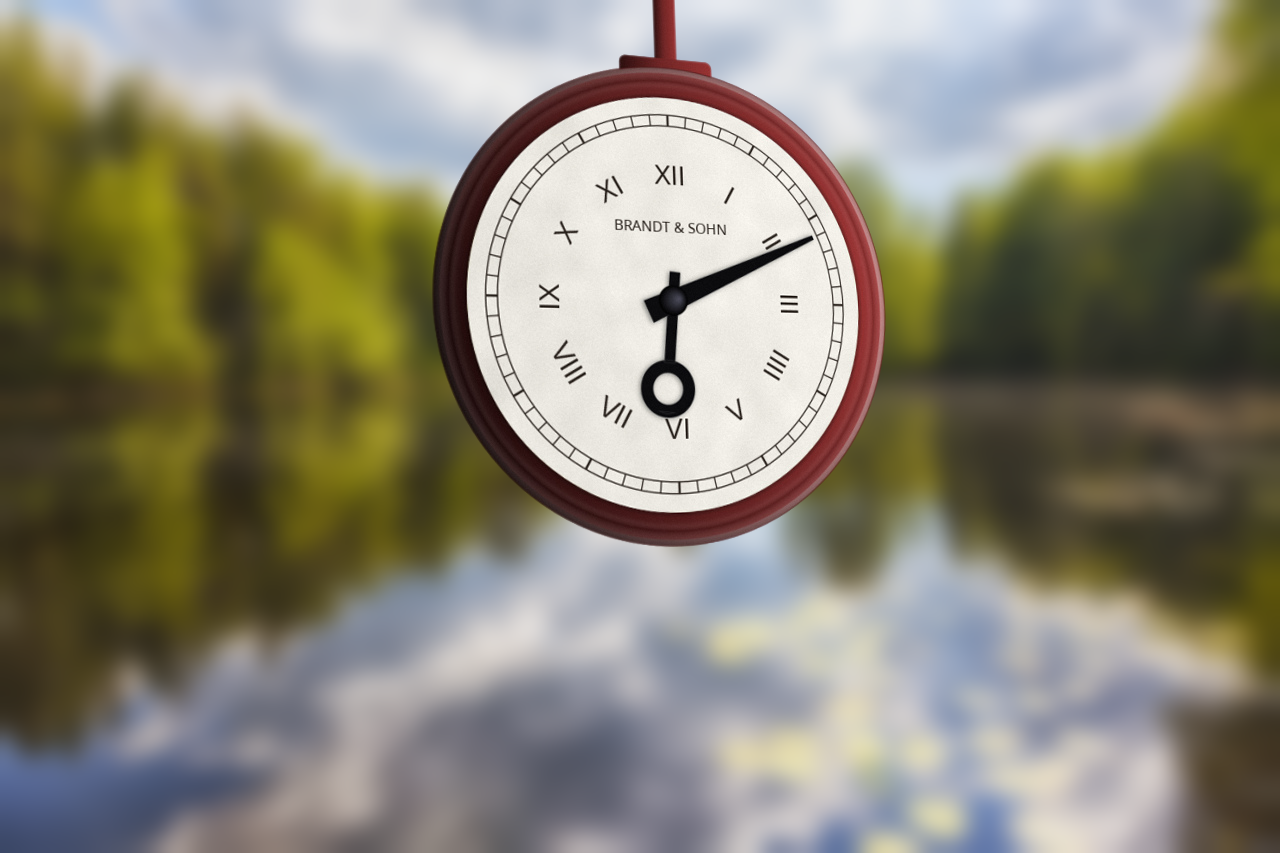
6h11
